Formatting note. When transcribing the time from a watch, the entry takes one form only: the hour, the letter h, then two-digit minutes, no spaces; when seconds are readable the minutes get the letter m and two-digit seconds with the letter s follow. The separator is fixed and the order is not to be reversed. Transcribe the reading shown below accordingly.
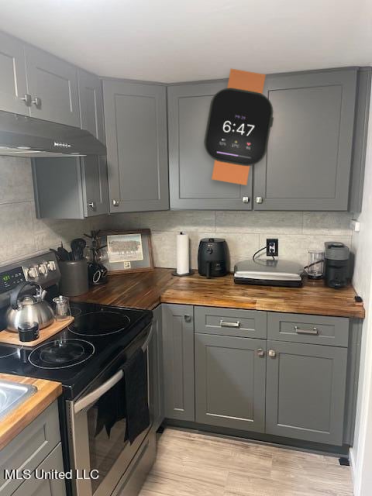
6h47
